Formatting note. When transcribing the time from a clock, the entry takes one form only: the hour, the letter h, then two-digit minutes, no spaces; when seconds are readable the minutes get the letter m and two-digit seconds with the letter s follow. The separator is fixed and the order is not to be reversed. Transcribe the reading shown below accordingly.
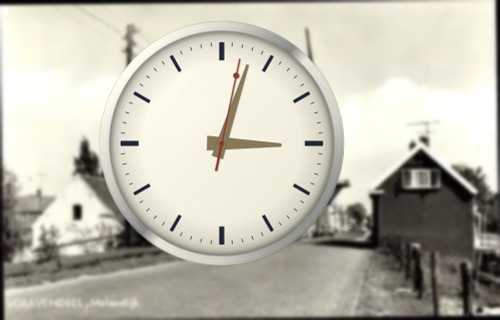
3h03m02s
